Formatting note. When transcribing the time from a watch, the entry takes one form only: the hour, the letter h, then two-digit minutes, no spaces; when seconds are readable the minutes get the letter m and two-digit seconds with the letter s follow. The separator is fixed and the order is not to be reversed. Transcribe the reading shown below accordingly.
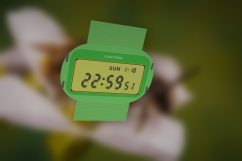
22h59m51s
